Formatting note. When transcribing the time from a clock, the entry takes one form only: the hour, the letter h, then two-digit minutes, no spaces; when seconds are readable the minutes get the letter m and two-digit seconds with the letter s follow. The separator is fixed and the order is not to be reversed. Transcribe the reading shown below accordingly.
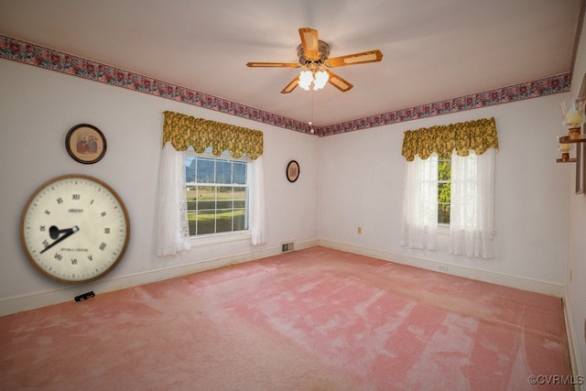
8h39
